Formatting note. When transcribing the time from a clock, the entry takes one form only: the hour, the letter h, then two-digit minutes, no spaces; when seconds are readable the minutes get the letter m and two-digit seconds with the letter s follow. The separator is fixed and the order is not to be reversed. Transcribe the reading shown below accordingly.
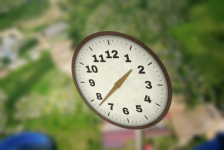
1h38
